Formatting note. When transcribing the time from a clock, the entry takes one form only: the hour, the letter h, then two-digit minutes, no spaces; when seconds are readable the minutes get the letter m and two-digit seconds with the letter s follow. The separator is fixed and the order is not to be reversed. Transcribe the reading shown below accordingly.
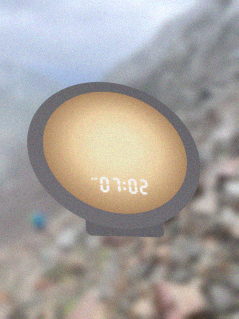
7h02
